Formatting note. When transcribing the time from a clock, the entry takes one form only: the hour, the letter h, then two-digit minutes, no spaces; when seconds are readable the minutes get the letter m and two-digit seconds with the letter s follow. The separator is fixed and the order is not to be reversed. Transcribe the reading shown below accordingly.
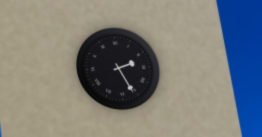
2h26
